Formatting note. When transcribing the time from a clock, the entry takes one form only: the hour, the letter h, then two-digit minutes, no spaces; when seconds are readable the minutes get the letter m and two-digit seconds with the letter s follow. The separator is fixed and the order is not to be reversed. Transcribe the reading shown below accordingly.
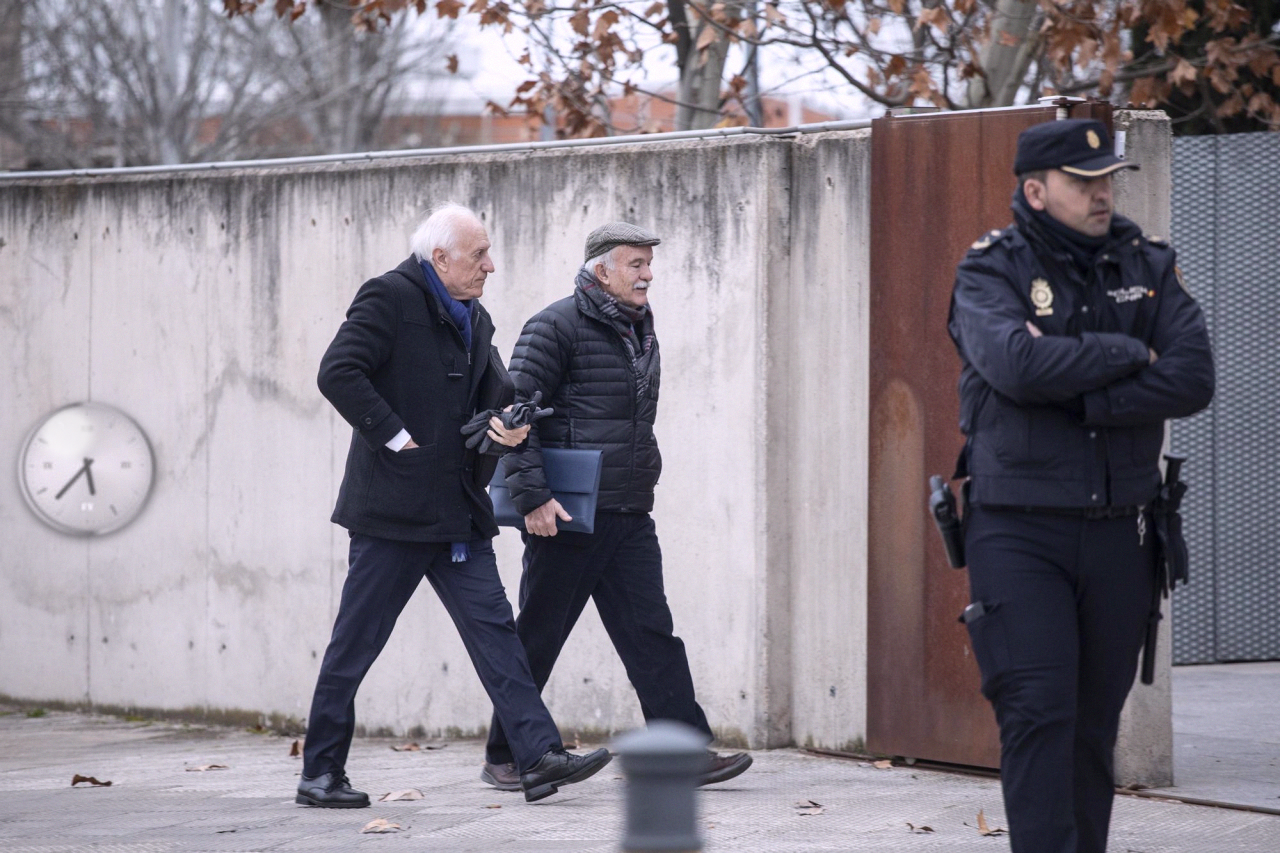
5h37
